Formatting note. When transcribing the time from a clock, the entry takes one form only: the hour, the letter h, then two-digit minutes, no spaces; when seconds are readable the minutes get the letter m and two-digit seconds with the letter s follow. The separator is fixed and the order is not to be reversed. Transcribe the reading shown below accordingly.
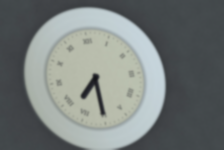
7h30
